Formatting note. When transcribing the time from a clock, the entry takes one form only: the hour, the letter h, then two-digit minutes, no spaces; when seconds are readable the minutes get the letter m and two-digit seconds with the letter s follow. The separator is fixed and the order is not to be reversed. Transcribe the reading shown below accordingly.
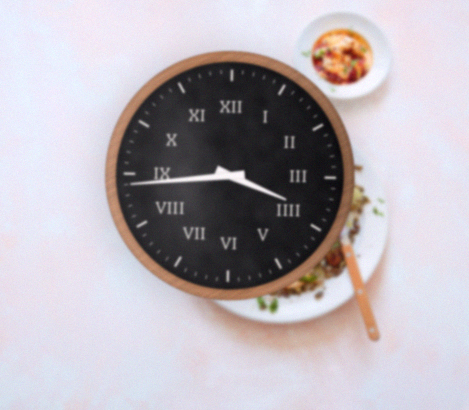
3h44
